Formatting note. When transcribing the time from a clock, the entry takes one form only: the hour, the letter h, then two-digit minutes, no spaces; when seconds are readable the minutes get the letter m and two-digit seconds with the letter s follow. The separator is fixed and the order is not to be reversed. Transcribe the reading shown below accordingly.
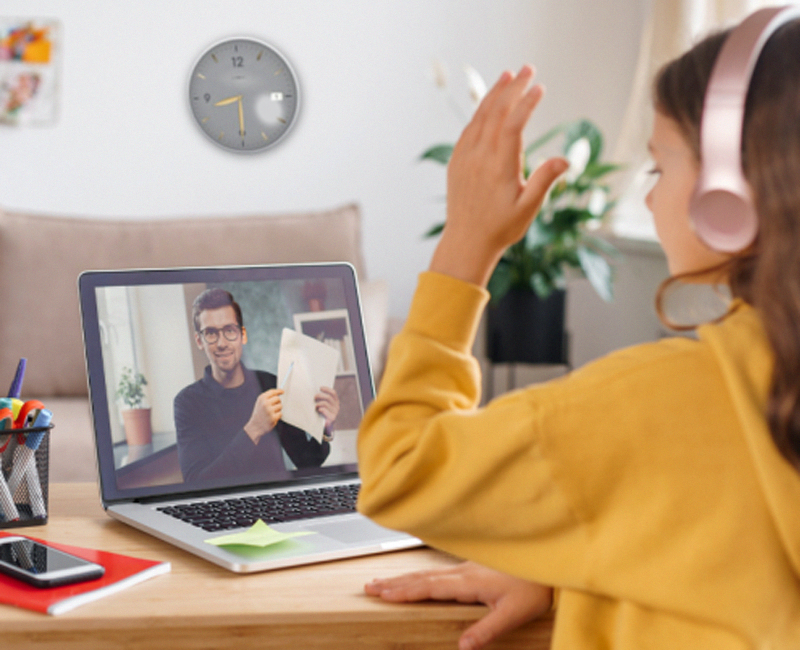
8h30
